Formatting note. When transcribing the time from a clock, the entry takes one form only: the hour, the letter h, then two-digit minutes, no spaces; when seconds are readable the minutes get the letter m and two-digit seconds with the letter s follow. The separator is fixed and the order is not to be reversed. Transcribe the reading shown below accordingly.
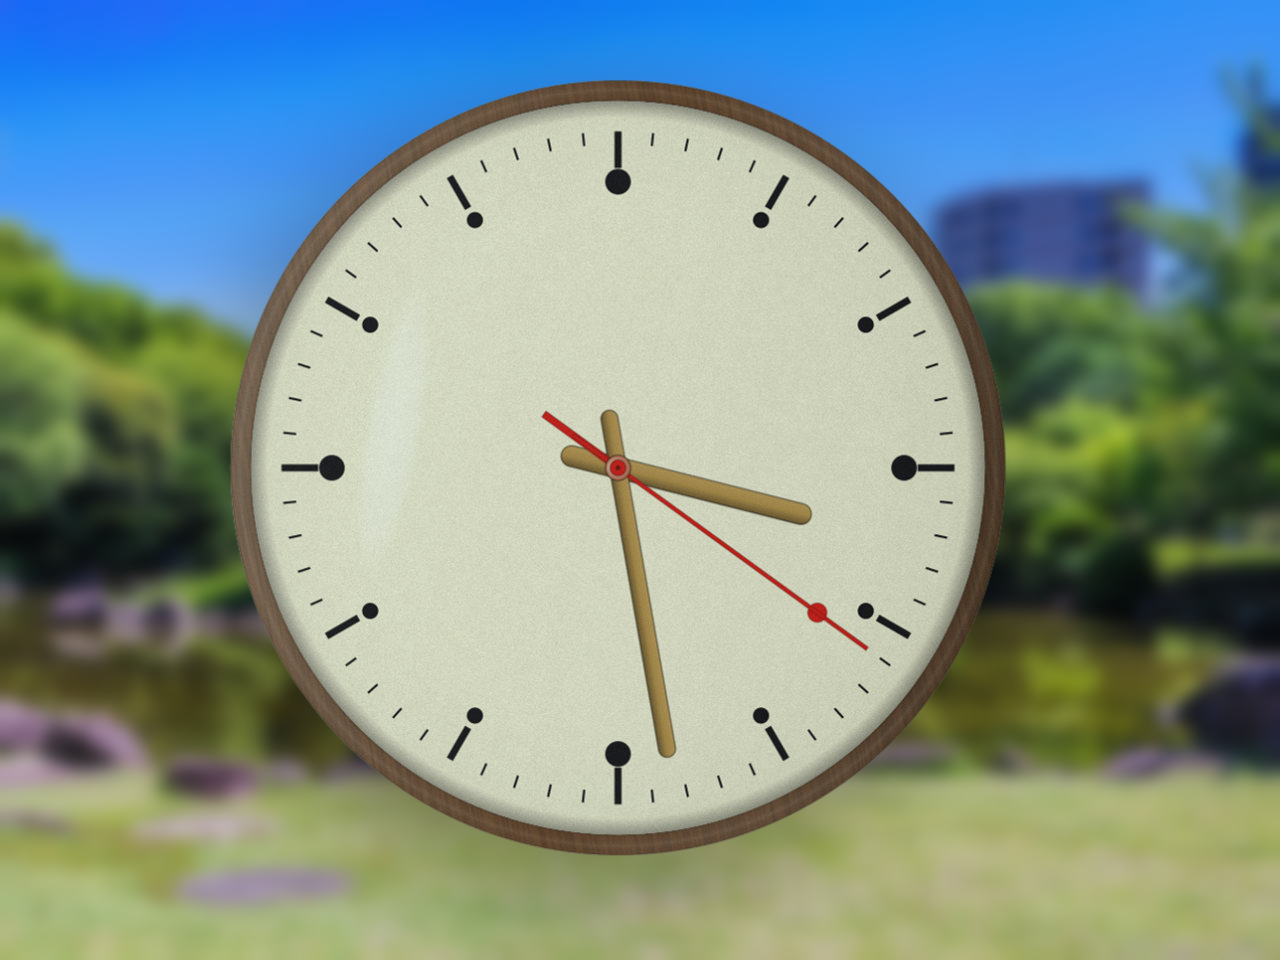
3h28m21s
